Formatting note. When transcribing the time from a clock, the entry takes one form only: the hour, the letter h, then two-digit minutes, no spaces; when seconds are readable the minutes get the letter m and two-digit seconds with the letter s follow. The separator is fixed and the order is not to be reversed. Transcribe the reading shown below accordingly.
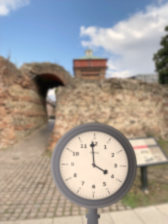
3h59
